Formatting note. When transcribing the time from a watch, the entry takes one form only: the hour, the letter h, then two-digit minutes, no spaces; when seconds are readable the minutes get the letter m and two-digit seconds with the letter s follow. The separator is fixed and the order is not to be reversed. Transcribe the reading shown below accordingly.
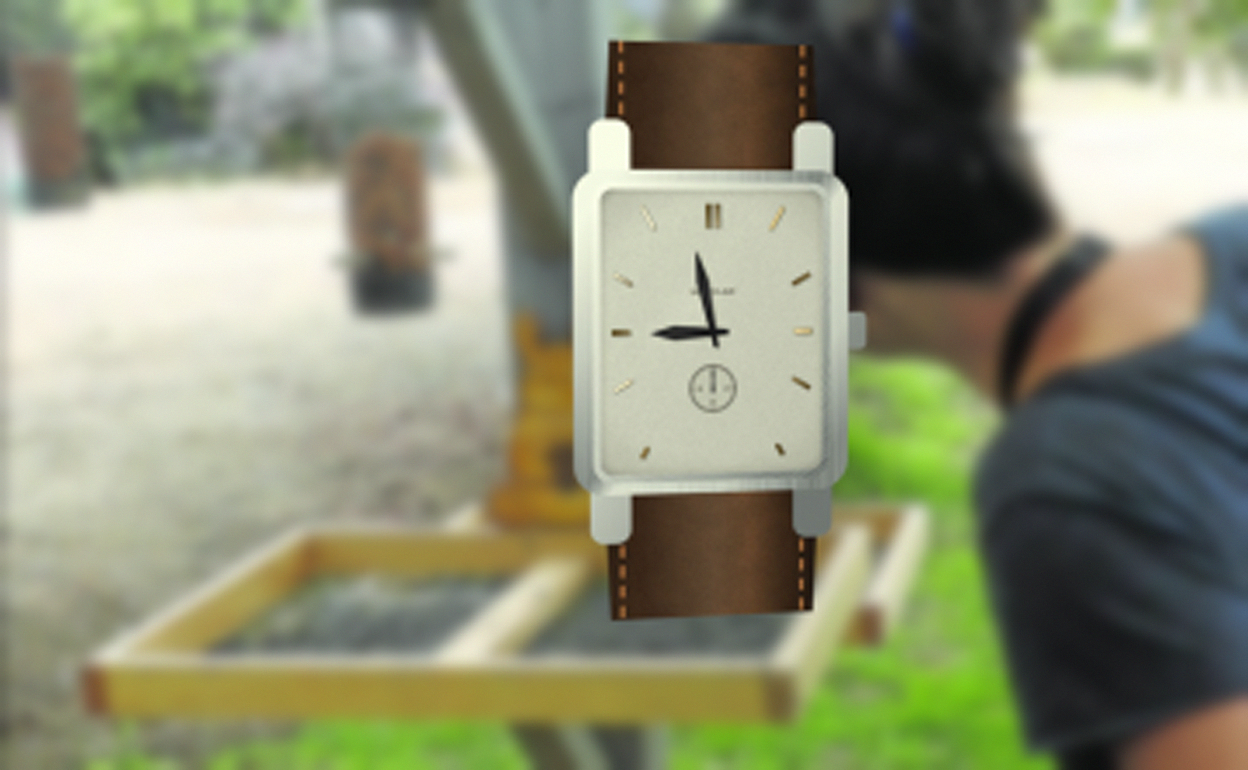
8h58
